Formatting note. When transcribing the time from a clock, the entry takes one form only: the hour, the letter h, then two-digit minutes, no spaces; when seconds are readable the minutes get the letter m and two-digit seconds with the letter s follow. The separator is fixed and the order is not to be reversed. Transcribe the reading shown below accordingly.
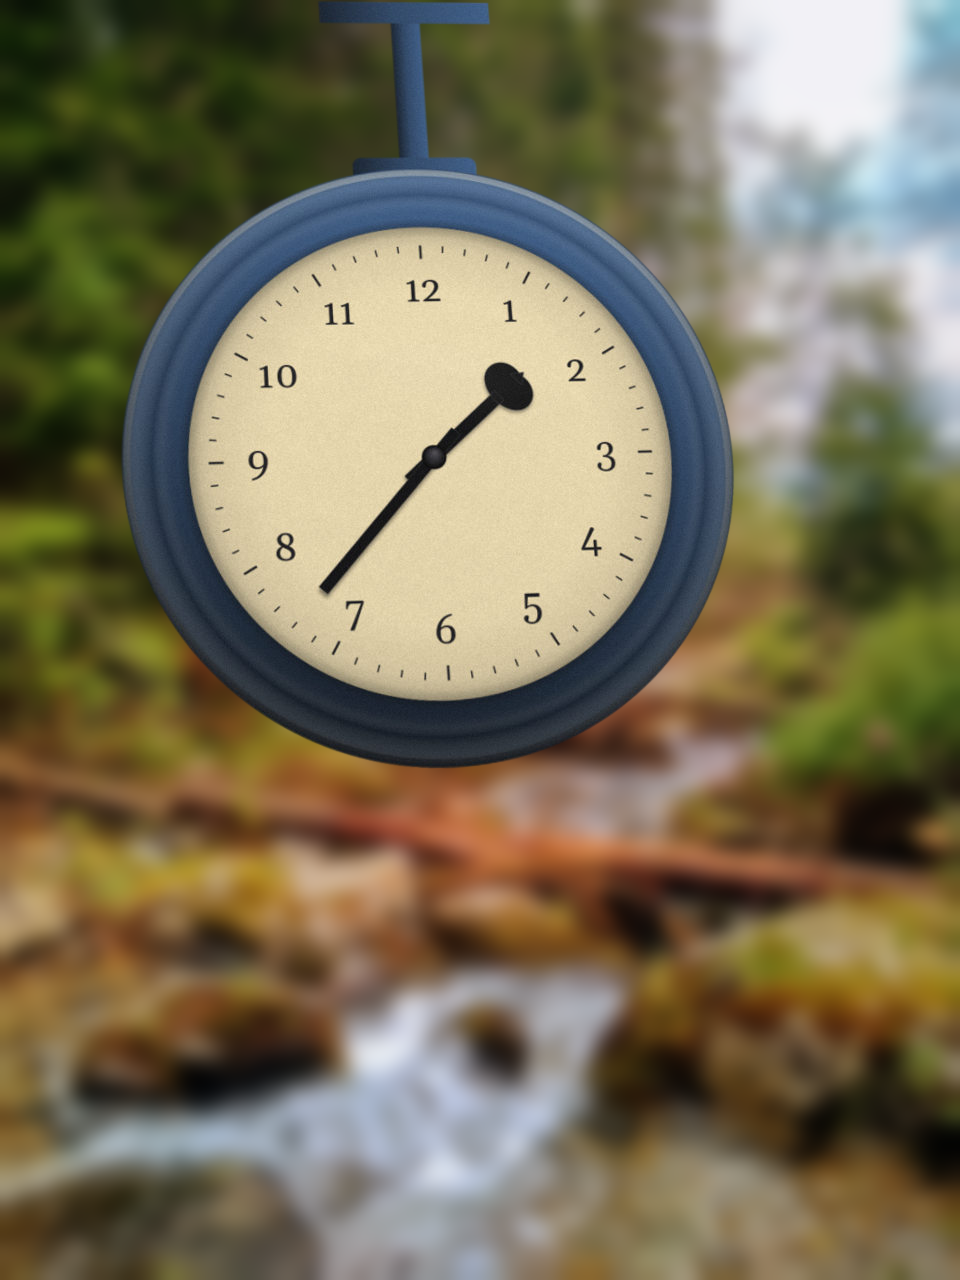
1h37
